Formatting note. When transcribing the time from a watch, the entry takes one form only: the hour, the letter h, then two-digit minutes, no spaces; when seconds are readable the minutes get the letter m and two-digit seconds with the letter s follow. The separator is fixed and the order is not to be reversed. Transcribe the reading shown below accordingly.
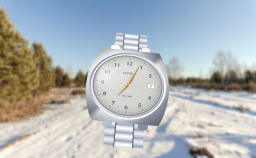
7h04
